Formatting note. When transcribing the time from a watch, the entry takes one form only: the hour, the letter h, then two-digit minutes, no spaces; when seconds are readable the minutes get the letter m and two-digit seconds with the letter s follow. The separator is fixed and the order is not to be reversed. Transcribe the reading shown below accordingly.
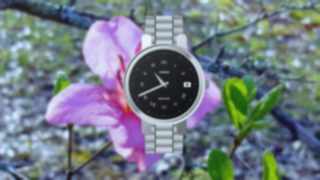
10h41
